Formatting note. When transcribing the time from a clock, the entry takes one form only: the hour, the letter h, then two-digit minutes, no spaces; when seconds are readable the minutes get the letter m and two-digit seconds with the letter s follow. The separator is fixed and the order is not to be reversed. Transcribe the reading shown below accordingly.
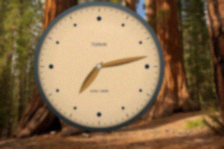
7h13
